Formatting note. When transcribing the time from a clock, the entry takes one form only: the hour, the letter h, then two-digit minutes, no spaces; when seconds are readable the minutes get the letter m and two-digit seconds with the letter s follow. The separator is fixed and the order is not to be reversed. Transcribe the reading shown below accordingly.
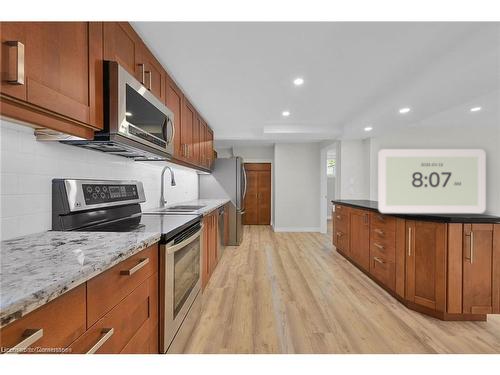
8h07
